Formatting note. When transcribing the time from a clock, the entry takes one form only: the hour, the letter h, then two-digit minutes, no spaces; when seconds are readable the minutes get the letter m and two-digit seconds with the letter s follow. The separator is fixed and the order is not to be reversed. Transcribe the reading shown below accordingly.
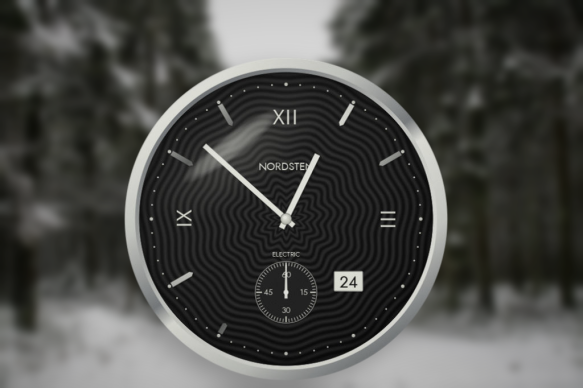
12h52
